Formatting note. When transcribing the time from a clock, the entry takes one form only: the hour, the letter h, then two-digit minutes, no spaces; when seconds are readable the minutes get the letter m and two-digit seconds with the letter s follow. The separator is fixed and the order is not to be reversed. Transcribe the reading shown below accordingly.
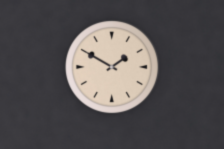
1h50
